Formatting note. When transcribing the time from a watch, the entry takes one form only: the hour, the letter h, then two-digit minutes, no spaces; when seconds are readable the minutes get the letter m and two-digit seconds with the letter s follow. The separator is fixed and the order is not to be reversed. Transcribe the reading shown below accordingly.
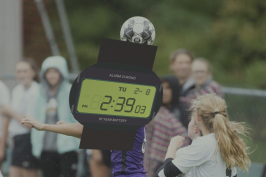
2h39m03s
